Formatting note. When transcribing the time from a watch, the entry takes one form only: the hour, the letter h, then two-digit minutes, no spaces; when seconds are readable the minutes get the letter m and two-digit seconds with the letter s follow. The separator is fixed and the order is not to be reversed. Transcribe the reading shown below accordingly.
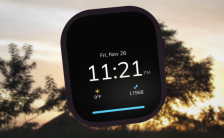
11h21
